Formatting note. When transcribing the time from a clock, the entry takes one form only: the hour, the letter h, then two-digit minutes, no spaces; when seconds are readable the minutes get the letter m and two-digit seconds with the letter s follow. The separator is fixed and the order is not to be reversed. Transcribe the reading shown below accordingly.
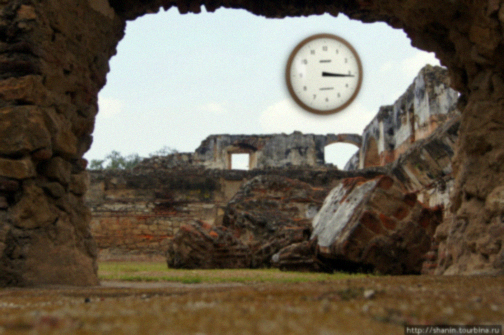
3h16
